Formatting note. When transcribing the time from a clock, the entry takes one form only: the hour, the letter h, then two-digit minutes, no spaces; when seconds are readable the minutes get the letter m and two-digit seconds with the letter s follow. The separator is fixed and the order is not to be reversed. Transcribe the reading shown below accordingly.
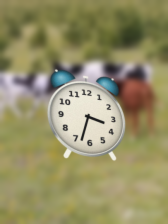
3h33
